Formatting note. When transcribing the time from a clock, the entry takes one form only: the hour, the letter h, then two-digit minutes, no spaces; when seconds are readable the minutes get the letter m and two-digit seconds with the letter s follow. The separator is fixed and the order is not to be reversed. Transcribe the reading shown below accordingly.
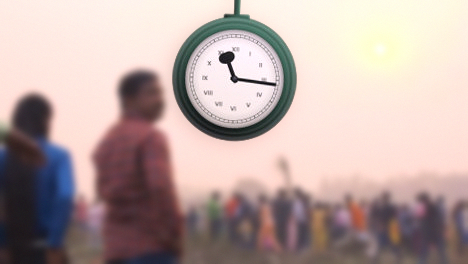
11h16
